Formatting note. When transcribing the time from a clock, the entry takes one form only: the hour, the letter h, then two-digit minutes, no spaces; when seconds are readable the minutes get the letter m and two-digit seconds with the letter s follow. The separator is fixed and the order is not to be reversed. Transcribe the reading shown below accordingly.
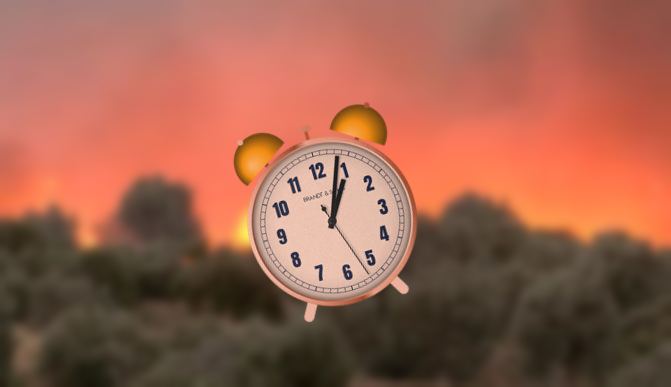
1h03m27s
